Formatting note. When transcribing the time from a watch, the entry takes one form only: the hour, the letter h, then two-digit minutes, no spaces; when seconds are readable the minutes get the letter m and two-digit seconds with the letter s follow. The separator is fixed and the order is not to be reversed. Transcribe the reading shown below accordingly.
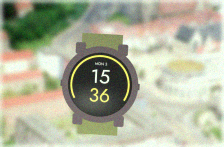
15h36
